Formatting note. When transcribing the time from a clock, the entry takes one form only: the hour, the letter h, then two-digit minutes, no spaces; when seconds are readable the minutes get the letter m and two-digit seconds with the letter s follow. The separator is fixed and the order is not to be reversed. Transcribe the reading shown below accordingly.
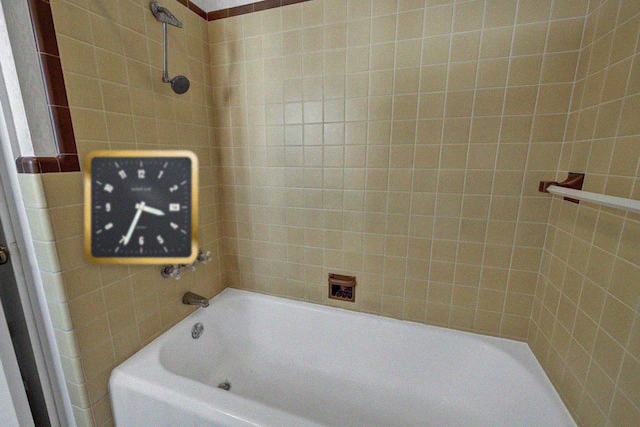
3h34
